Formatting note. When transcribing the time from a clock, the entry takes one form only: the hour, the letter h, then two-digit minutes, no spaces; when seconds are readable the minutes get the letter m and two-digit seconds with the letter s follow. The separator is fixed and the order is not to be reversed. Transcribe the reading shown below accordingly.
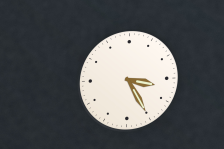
3h25
